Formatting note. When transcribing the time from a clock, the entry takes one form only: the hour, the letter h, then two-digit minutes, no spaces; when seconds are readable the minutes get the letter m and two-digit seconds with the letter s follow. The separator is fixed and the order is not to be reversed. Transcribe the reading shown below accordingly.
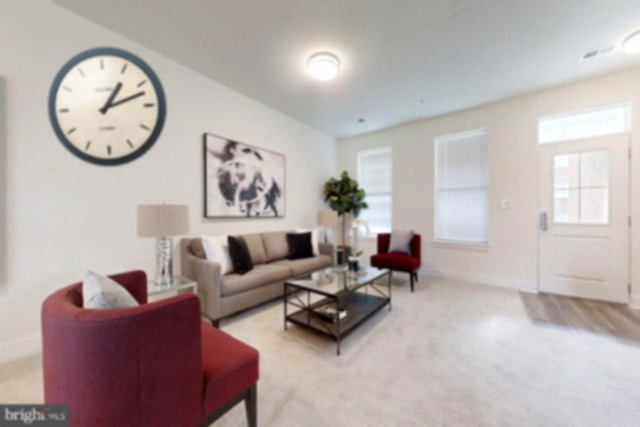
1h12
